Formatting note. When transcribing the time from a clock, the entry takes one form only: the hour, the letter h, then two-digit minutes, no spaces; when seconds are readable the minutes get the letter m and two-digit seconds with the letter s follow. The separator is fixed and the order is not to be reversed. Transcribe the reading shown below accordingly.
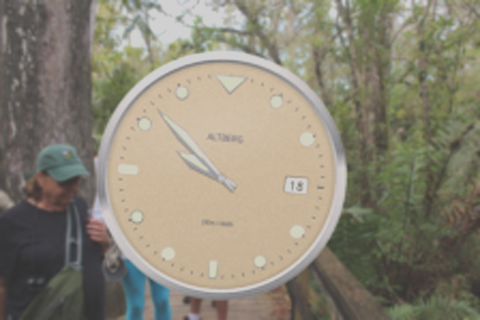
9h52
